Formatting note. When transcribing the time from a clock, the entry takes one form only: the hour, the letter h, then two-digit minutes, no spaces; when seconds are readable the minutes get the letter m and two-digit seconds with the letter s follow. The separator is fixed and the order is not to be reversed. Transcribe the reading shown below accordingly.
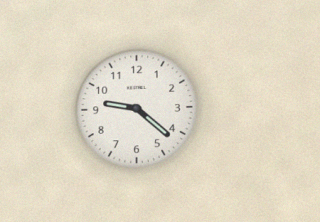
9h22
